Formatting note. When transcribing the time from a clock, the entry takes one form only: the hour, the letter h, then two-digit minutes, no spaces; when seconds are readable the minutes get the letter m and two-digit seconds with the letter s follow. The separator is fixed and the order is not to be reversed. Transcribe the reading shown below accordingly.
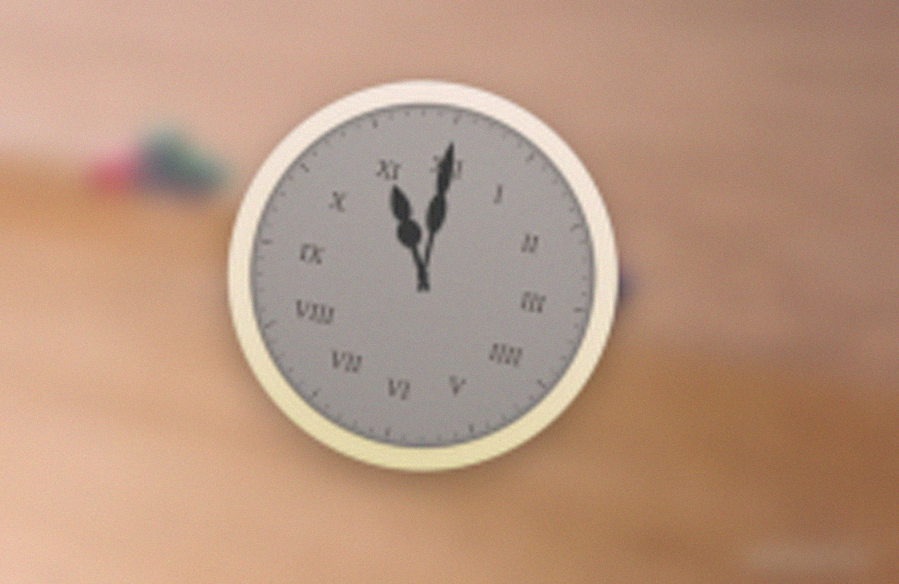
11h00
